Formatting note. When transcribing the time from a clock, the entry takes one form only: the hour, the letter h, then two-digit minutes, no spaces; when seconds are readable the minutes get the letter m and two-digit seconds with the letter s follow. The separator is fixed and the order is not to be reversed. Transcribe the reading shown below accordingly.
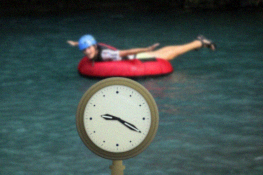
9h20
